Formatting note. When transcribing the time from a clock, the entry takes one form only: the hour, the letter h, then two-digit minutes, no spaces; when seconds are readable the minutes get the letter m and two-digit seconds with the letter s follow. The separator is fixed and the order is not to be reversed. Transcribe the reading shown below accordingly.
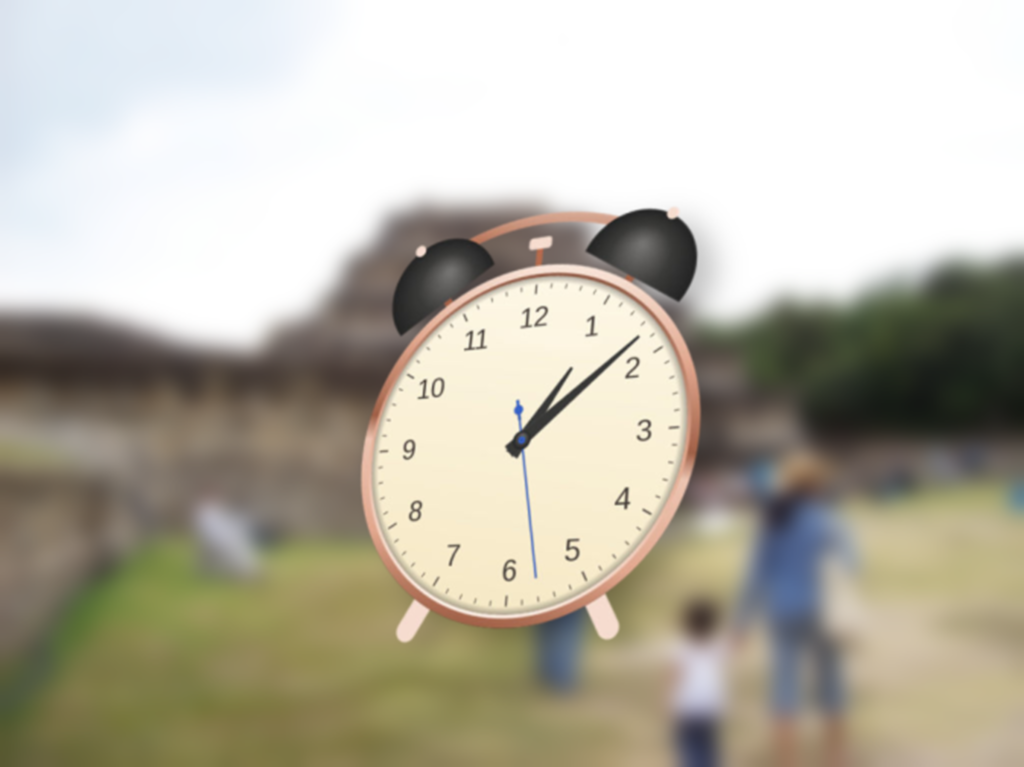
1h08m28s
